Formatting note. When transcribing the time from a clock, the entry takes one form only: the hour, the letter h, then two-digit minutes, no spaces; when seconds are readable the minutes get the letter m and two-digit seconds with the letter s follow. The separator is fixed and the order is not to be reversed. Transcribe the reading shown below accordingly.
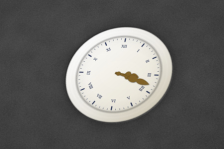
3h18
